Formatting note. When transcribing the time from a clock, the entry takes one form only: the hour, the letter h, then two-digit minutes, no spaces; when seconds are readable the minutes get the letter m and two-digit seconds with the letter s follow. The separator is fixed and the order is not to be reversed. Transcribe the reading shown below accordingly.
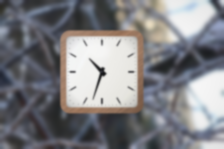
10h33
